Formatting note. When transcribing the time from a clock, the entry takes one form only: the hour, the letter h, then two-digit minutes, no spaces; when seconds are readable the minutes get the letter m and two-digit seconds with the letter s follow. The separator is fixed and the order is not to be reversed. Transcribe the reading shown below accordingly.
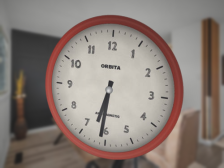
6h31
